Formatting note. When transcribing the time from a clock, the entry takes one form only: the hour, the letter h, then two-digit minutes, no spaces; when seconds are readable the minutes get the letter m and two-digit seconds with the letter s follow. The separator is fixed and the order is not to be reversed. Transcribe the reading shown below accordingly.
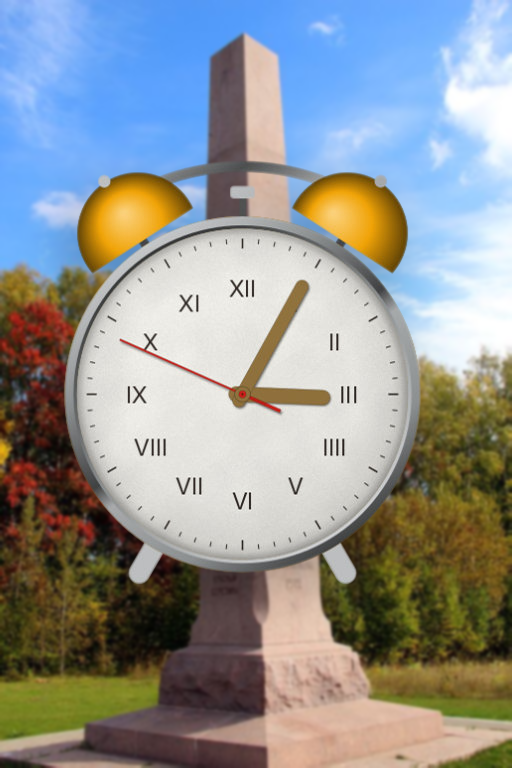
3h04m49s
